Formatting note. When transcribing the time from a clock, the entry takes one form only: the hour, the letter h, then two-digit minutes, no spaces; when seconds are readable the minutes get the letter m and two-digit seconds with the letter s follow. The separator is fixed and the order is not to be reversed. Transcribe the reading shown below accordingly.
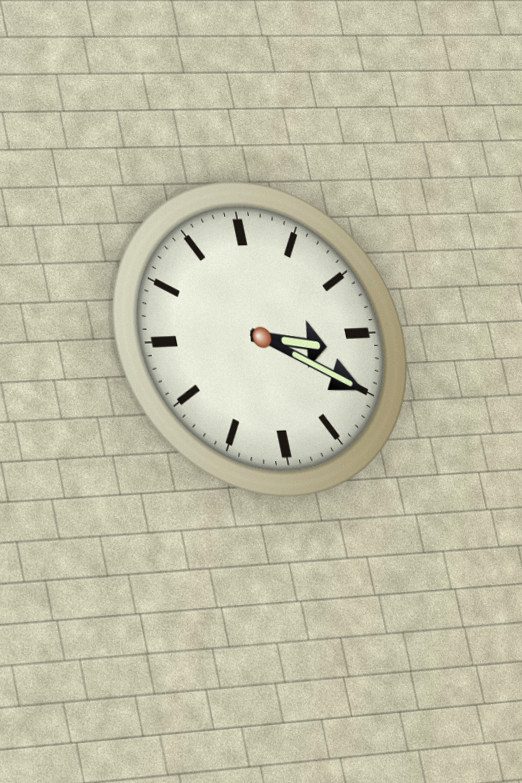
3h20
